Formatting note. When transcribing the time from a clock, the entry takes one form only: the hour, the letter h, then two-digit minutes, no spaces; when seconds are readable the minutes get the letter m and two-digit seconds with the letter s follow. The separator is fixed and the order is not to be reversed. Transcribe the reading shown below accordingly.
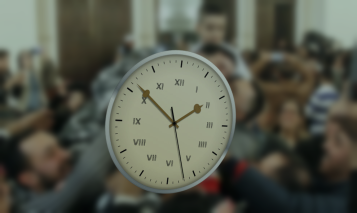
1h51m27s
